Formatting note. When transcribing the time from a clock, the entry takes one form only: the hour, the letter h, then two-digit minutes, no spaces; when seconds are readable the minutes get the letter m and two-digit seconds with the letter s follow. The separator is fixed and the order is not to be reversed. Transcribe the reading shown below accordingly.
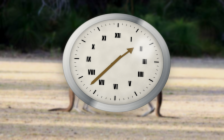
1h37
